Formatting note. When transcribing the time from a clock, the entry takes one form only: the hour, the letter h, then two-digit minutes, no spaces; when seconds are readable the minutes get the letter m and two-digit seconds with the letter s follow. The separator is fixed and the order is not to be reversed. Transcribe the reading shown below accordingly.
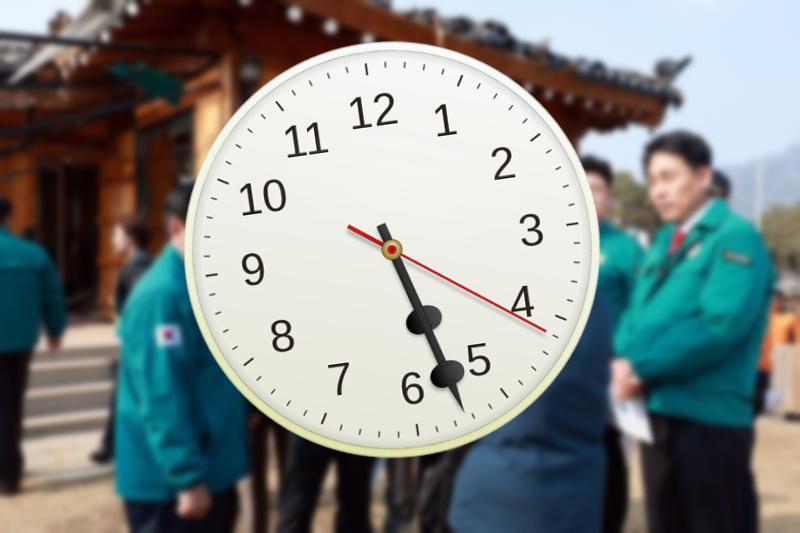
5h27m21s
